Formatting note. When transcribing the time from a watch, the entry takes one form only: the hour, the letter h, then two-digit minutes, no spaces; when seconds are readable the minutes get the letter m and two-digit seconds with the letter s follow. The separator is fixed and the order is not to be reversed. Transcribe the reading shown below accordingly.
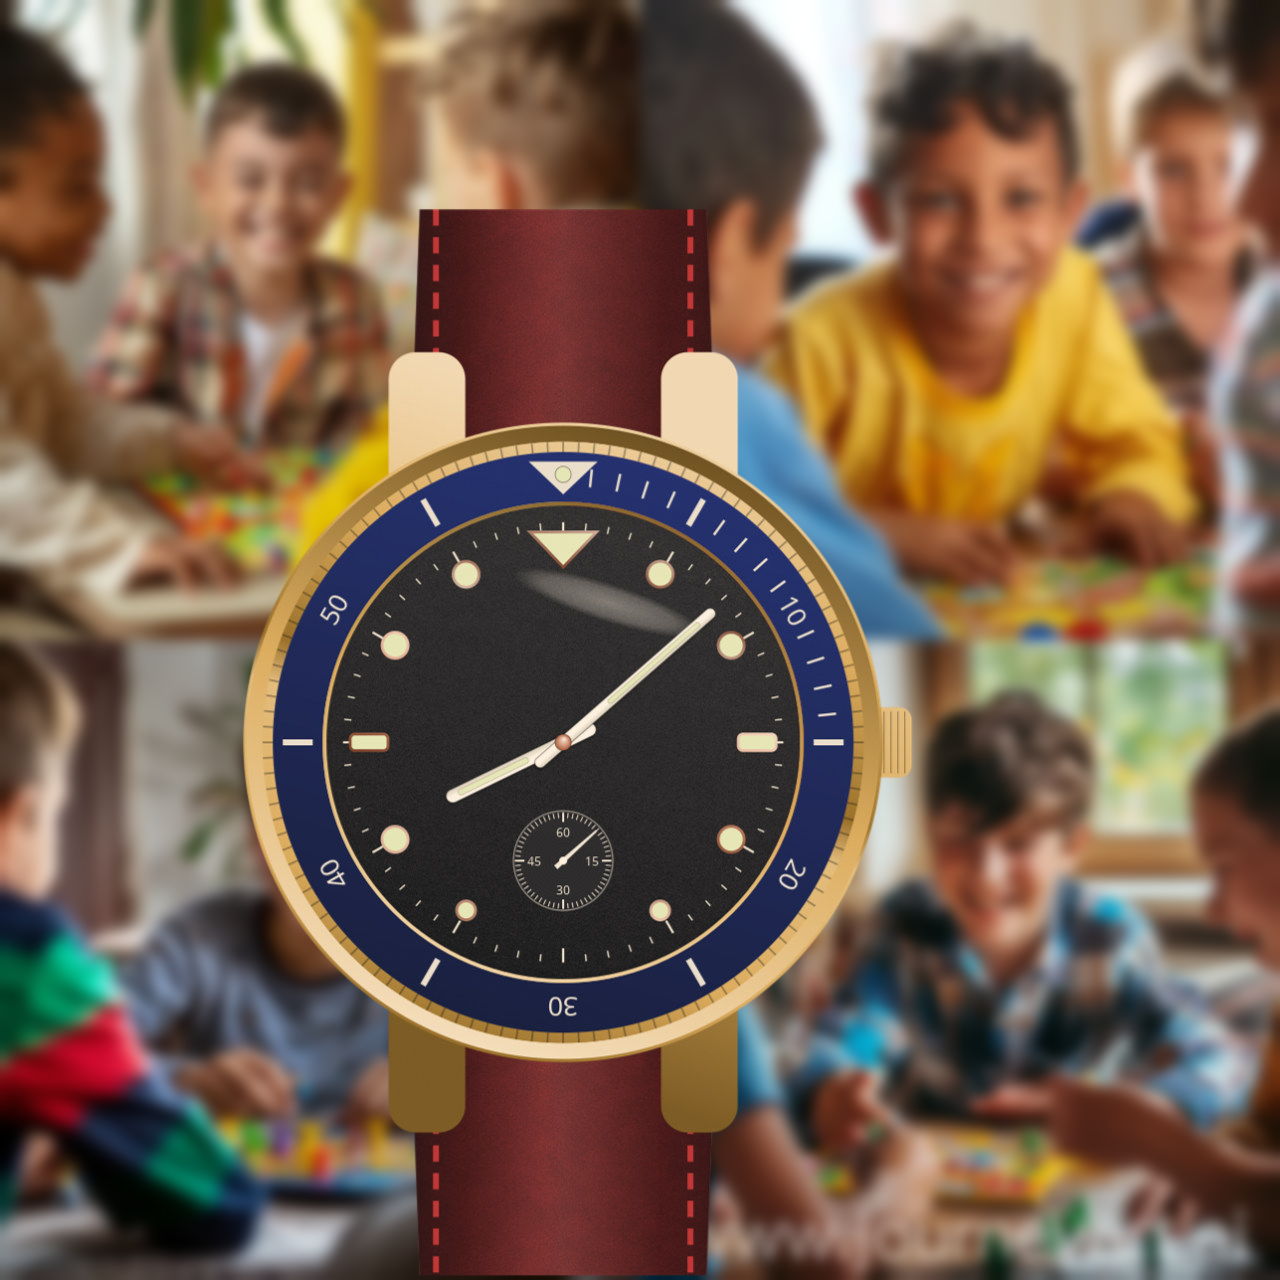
8h08m08s
